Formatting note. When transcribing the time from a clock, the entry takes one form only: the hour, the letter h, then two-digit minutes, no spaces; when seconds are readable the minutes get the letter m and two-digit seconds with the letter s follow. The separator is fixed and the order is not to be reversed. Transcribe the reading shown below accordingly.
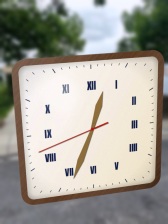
12h33m42s
